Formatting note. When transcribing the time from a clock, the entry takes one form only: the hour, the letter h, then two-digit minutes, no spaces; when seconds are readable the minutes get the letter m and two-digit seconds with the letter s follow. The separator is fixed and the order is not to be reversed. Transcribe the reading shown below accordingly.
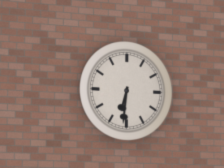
6h31
